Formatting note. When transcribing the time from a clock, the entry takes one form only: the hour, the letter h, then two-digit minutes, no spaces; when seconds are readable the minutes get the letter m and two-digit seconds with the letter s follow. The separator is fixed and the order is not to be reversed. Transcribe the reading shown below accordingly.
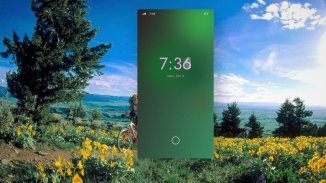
7h36
